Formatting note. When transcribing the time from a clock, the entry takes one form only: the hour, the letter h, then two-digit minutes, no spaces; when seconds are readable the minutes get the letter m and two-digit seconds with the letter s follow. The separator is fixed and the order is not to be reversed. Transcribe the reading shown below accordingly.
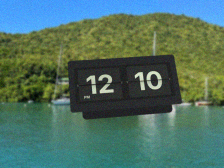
12h10
